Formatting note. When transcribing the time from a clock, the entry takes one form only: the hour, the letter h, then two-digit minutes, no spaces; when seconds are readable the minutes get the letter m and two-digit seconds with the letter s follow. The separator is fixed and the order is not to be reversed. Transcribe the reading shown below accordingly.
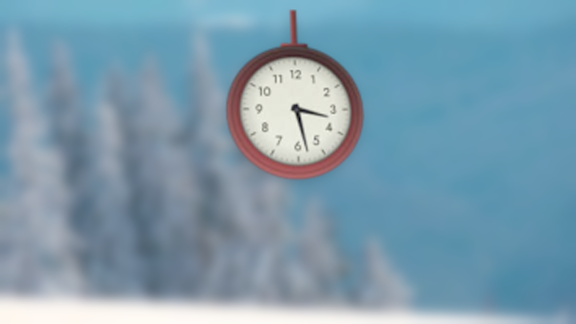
3h28
